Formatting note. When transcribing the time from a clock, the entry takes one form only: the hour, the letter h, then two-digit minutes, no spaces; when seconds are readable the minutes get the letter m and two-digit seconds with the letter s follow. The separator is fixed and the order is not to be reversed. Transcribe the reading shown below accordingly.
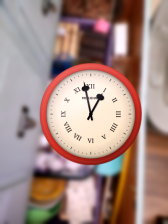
12h58
